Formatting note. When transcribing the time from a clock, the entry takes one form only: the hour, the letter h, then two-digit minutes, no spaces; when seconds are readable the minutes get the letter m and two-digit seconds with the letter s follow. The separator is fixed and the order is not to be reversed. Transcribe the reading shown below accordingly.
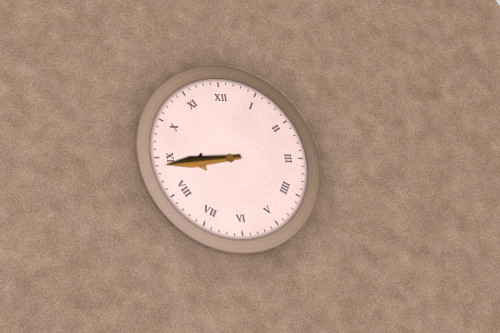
8h44
